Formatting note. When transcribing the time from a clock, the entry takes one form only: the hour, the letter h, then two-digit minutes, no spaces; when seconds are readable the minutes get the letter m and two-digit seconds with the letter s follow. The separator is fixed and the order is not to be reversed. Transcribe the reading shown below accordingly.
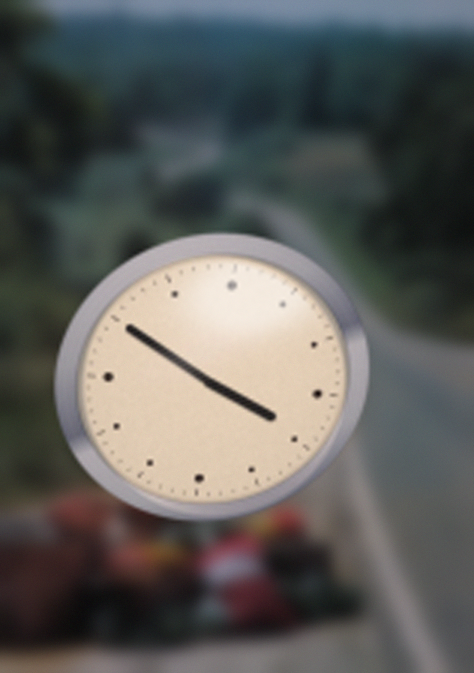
3h50
